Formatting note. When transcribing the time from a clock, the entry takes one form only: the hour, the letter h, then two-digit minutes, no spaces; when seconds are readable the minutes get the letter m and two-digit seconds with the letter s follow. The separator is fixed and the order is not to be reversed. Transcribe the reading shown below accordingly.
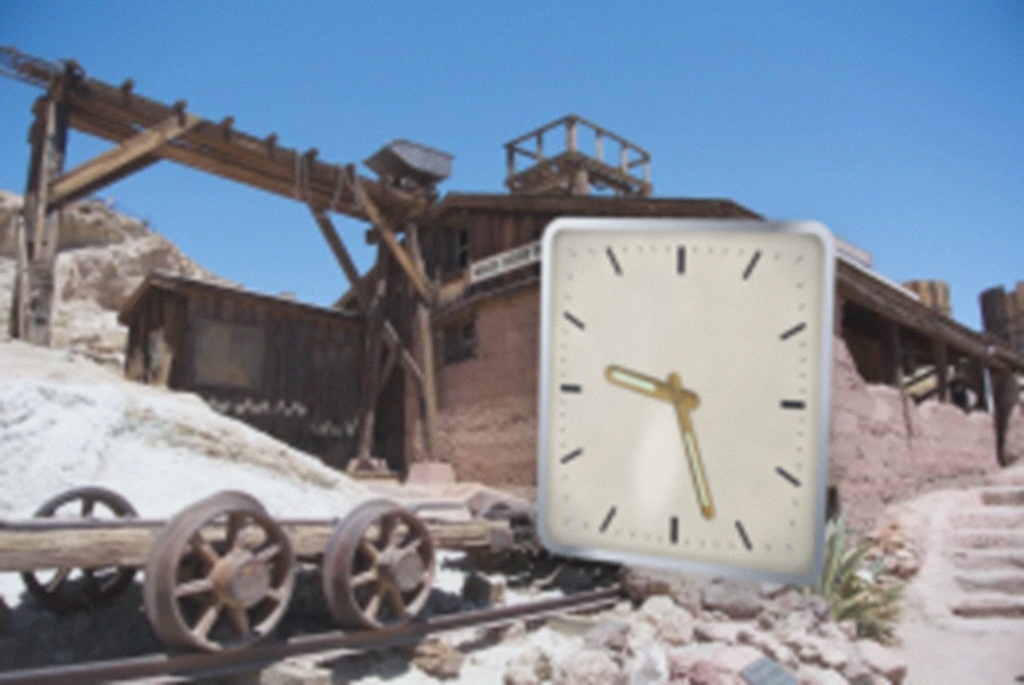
9h27
